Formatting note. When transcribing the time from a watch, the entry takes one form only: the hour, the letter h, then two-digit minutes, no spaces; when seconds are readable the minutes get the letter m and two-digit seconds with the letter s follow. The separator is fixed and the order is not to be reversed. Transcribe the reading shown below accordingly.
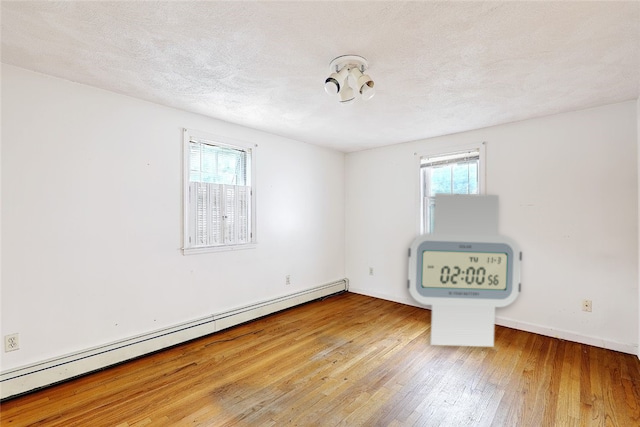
2h00m56s
